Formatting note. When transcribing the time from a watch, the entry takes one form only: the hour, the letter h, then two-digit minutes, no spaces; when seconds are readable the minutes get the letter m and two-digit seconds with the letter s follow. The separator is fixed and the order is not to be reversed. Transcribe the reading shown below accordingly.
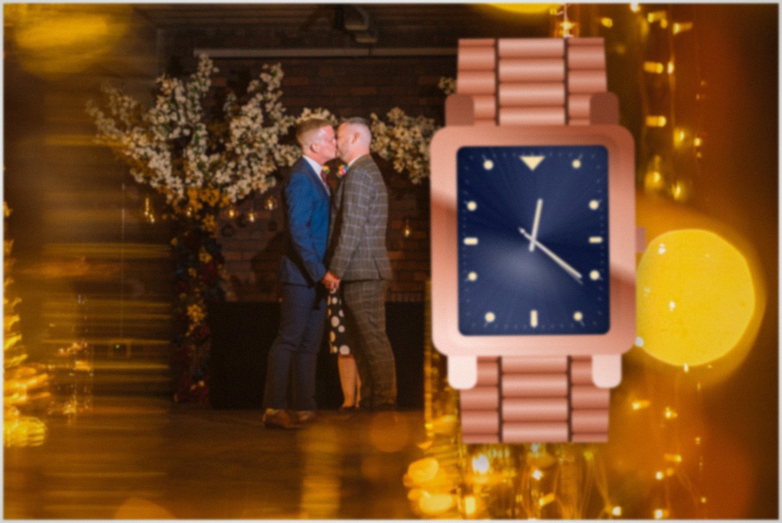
12h21m22s
